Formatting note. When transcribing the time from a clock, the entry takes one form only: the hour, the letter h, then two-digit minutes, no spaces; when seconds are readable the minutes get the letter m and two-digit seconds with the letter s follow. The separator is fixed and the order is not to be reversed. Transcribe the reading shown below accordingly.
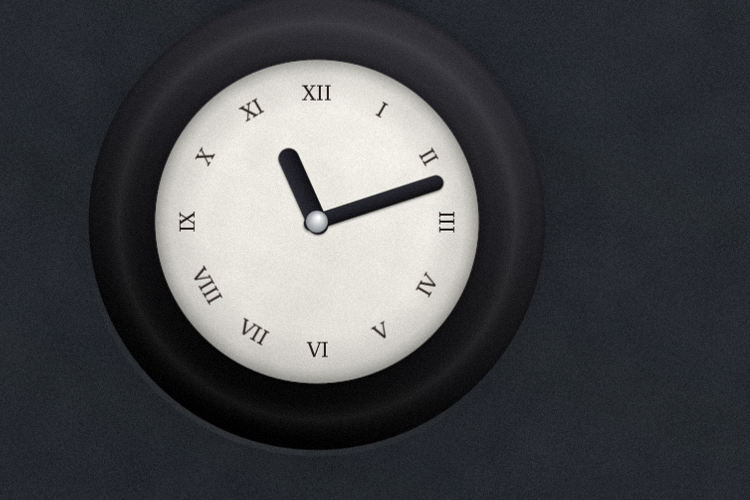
11h12
